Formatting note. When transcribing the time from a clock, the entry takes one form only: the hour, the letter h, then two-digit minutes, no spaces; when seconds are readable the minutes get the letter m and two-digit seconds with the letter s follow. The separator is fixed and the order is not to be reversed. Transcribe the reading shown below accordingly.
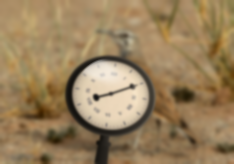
8h10
